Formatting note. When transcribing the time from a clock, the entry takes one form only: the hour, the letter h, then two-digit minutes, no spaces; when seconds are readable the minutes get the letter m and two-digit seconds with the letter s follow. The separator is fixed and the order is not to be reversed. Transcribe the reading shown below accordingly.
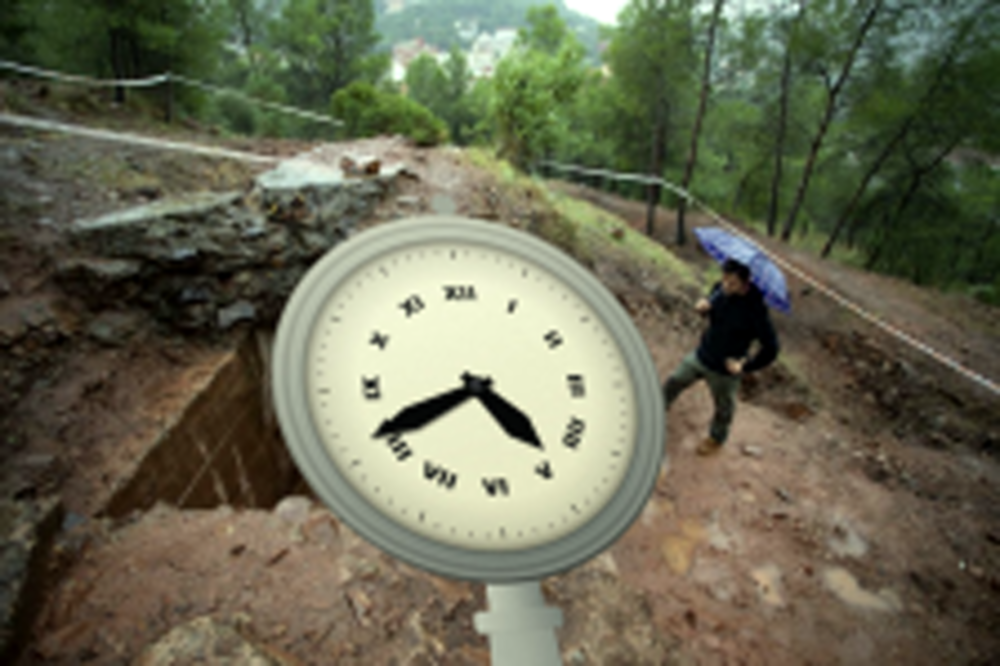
4h41
